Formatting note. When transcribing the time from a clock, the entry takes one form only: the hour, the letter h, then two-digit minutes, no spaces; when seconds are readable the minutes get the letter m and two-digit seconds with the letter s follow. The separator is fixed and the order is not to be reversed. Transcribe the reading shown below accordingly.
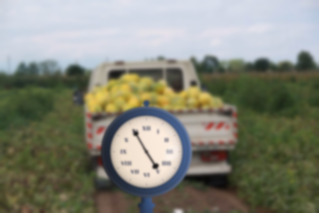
4h55
